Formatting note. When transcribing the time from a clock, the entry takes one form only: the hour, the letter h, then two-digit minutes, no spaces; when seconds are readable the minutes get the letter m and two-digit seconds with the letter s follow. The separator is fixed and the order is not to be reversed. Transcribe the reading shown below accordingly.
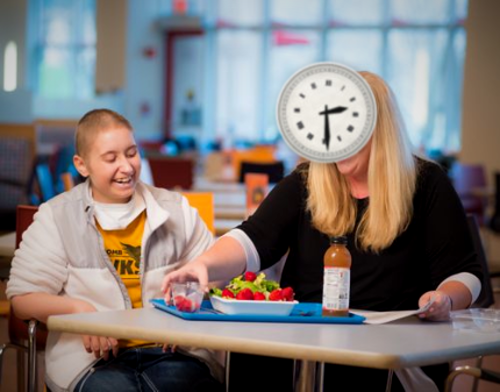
2h29
